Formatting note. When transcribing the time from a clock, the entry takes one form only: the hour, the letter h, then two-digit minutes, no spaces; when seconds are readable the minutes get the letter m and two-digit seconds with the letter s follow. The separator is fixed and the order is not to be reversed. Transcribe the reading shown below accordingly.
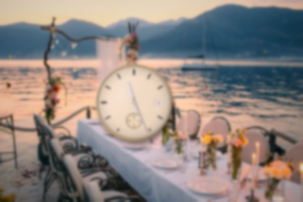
11h26
